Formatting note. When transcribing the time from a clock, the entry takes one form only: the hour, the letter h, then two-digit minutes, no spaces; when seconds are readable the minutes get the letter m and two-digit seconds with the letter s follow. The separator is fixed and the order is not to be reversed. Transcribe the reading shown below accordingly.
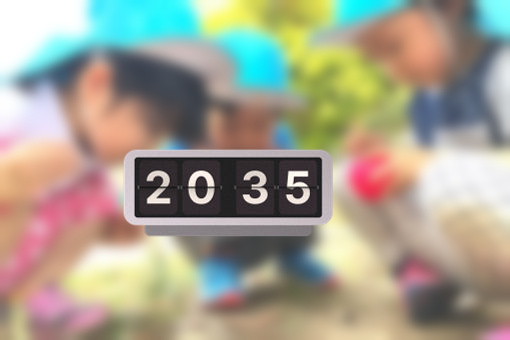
20h35
